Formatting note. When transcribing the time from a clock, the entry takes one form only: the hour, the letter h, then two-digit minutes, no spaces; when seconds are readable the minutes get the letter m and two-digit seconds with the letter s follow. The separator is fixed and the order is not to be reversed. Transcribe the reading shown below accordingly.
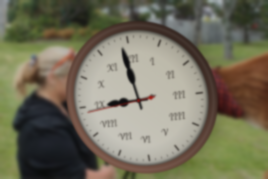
8h58m44s
